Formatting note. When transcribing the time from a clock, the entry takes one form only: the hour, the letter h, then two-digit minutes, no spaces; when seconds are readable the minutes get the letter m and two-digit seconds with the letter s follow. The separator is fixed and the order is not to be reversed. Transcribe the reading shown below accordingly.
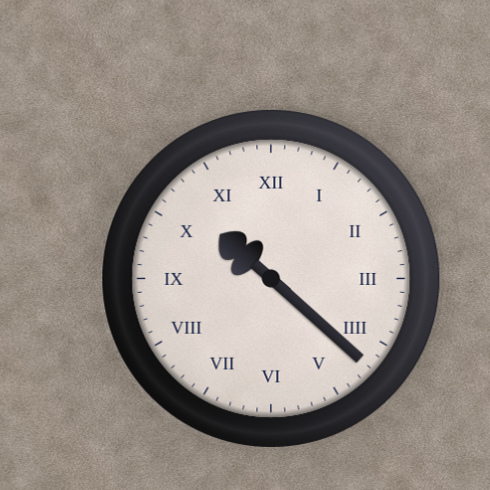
10h22
